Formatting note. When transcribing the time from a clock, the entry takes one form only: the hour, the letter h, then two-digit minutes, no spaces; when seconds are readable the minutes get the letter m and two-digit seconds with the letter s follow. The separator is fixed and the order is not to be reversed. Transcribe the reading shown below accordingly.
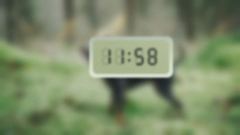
11h58
